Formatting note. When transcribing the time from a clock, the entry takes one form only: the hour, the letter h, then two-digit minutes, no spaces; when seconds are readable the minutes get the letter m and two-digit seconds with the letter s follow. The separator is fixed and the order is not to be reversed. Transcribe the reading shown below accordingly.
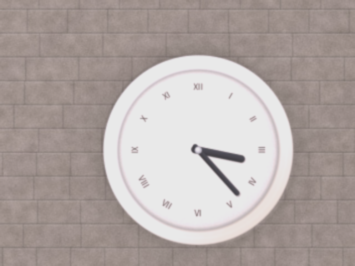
3h23
